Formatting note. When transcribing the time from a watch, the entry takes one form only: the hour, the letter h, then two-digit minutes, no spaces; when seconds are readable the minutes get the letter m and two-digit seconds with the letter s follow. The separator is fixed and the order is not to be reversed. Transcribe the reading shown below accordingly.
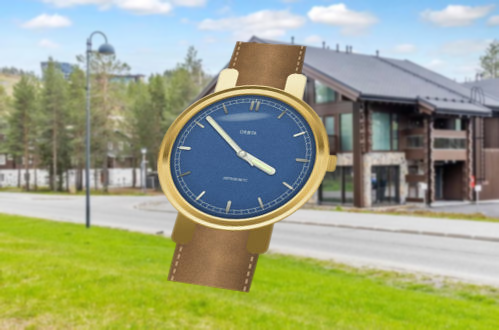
3h51m52s
